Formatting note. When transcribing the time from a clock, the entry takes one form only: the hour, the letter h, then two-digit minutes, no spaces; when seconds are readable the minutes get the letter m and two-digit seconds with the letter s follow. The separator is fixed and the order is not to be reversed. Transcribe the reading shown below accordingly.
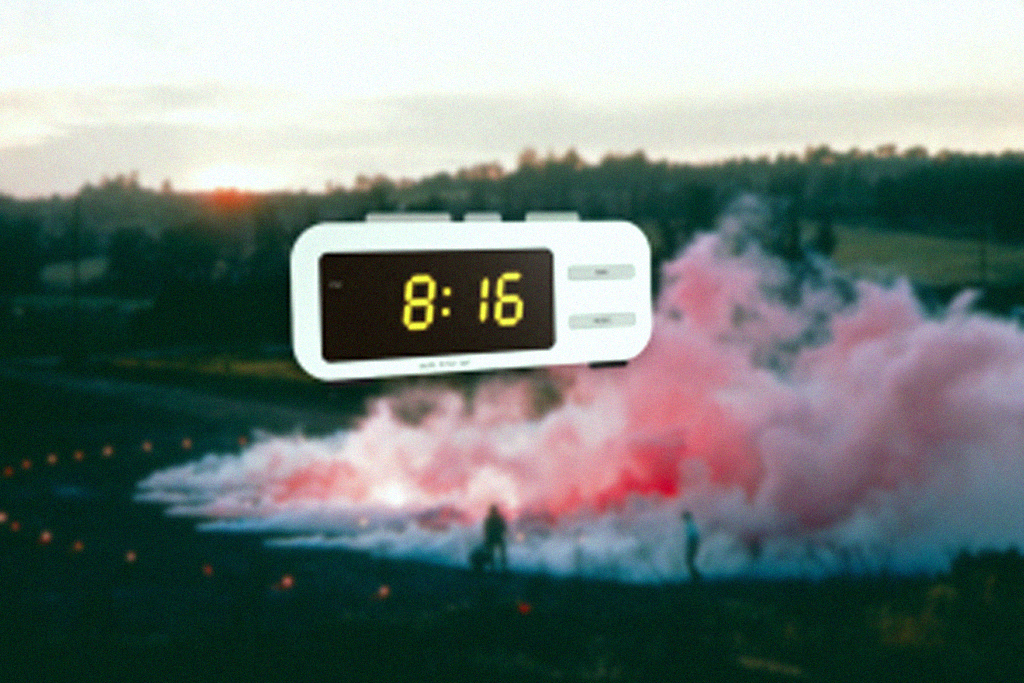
8h16
